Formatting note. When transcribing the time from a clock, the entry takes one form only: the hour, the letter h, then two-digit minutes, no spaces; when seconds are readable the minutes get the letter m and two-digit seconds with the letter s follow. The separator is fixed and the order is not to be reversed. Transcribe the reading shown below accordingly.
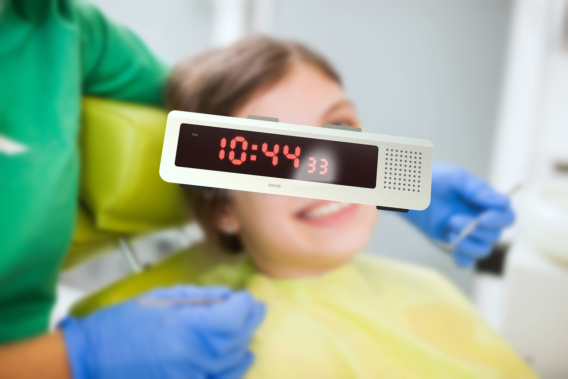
10h44m33s
